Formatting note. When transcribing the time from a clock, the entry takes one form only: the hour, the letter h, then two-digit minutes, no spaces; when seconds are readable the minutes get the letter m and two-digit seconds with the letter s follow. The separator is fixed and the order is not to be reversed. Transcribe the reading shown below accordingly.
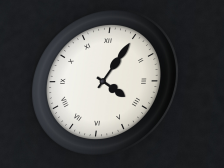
4h05
